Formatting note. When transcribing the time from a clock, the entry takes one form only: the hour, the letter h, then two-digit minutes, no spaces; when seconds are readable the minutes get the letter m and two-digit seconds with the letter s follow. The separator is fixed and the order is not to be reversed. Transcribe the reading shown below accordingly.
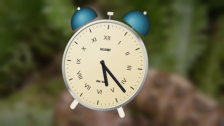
5h22
